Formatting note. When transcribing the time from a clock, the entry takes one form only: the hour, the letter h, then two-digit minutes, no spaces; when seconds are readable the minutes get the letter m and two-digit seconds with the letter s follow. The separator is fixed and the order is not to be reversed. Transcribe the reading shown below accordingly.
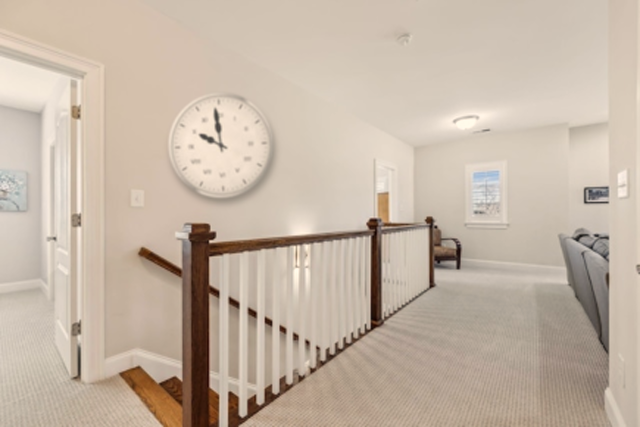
9h59
